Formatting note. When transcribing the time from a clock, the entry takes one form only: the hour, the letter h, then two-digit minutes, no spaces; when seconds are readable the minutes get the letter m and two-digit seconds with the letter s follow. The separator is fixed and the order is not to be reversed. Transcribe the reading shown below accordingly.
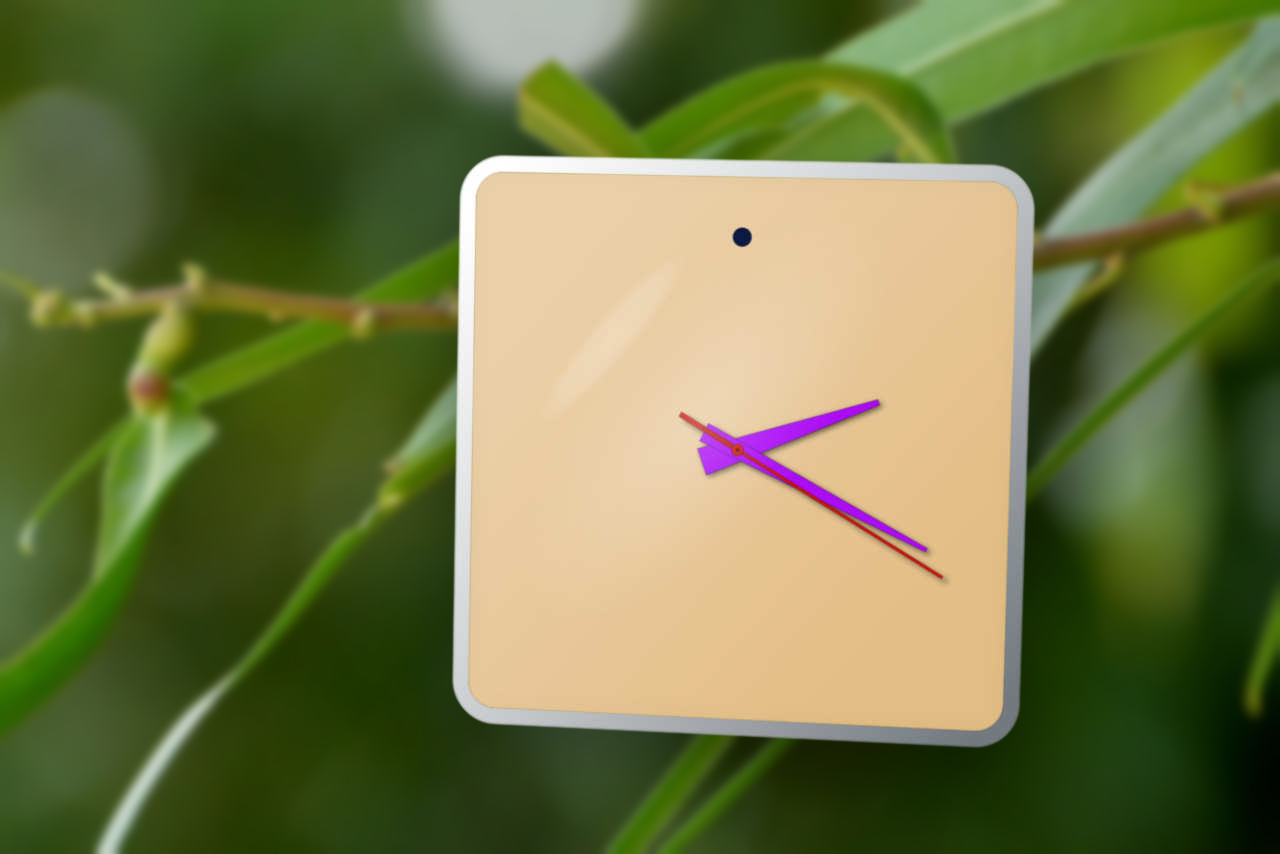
2h19m20s
